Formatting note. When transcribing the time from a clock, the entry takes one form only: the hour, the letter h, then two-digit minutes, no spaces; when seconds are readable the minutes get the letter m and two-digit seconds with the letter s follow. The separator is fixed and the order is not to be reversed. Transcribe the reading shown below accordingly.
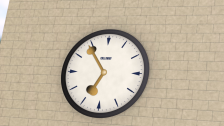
6h54
